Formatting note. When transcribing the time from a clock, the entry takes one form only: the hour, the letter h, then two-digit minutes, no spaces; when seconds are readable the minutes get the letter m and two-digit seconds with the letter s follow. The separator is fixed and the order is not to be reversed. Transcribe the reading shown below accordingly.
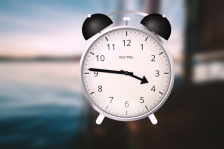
3h46
